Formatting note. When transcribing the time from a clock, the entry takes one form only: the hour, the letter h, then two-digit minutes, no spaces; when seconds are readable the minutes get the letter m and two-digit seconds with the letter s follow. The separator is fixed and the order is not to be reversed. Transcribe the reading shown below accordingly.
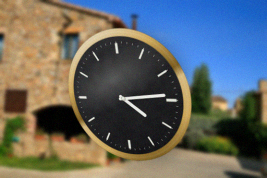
4h14
